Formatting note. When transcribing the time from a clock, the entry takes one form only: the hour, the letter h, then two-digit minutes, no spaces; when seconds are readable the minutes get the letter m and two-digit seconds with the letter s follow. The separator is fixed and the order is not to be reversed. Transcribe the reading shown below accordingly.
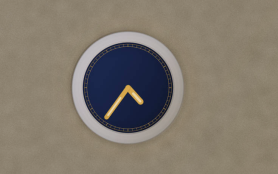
4h36
